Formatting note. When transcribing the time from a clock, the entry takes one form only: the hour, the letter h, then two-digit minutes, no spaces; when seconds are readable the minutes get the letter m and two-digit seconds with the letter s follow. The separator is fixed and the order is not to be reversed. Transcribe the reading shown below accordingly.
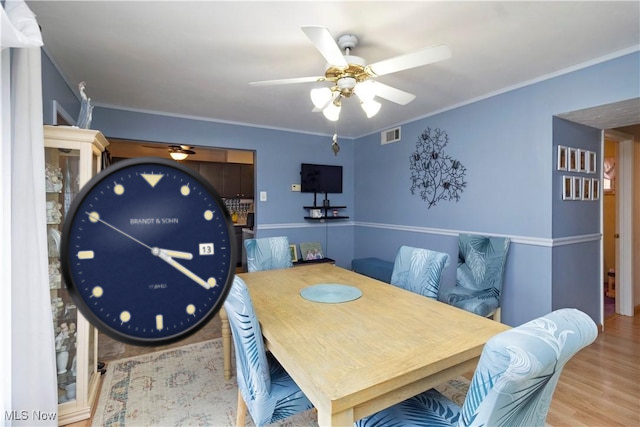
3h20m50s
